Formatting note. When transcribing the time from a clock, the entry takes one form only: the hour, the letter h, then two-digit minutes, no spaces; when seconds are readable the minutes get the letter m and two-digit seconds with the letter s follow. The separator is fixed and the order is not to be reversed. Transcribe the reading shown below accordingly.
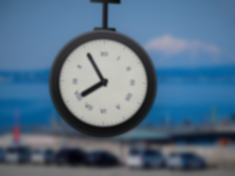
7h55
